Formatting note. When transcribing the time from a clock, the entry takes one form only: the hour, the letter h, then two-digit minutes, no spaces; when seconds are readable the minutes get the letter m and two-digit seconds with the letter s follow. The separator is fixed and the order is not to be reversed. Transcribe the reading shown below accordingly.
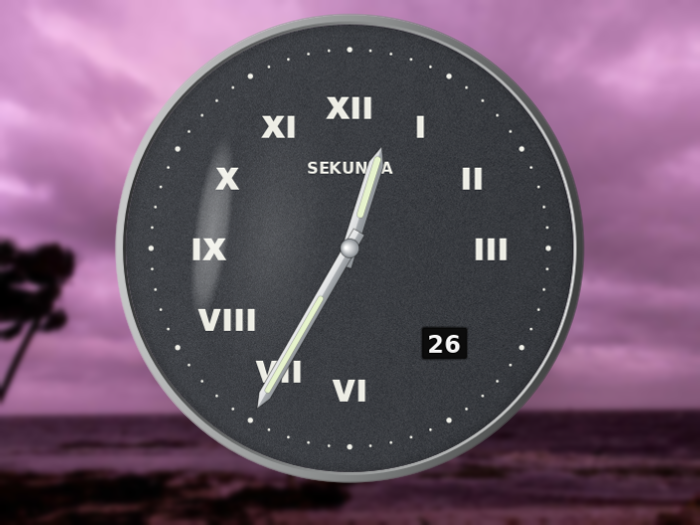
12h35
